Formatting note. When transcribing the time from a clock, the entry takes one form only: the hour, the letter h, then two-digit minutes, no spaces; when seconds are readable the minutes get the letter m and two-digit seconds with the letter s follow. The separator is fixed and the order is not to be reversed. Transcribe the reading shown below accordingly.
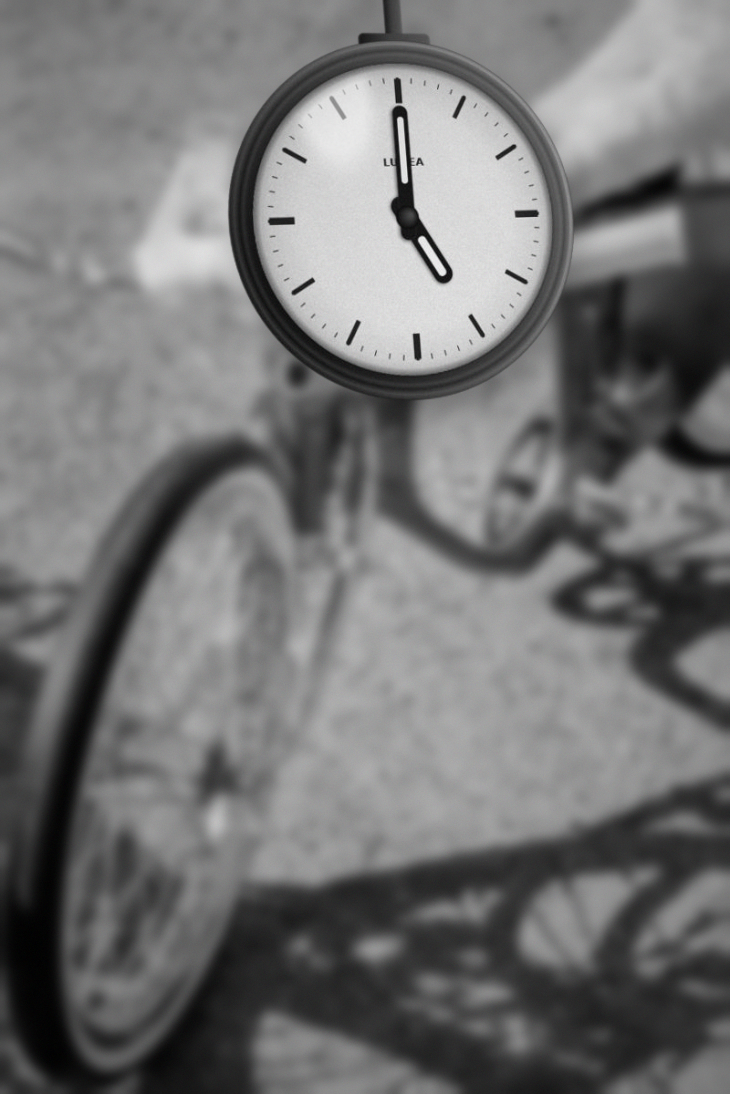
5h00
